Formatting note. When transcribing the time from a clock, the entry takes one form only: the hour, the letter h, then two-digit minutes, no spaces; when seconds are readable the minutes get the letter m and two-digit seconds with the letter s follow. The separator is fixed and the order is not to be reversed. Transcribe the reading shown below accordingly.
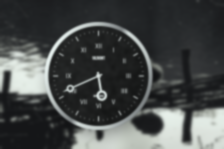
5h41
